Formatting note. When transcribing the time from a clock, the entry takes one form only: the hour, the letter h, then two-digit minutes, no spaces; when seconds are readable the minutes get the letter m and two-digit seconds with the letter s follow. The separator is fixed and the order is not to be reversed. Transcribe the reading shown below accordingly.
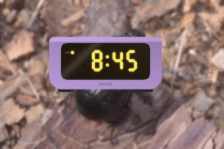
8h45
